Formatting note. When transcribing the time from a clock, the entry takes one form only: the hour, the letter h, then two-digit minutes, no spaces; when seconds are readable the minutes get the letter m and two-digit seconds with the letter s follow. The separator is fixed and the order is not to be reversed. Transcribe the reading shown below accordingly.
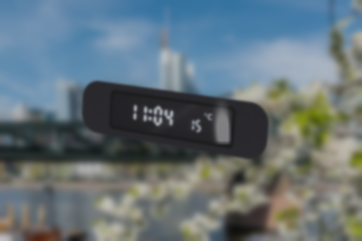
11h04
